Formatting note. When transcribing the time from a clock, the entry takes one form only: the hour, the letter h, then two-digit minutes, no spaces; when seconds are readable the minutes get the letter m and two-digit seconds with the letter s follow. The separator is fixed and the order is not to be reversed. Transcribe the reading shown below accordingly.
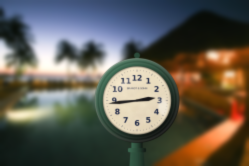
2h44
